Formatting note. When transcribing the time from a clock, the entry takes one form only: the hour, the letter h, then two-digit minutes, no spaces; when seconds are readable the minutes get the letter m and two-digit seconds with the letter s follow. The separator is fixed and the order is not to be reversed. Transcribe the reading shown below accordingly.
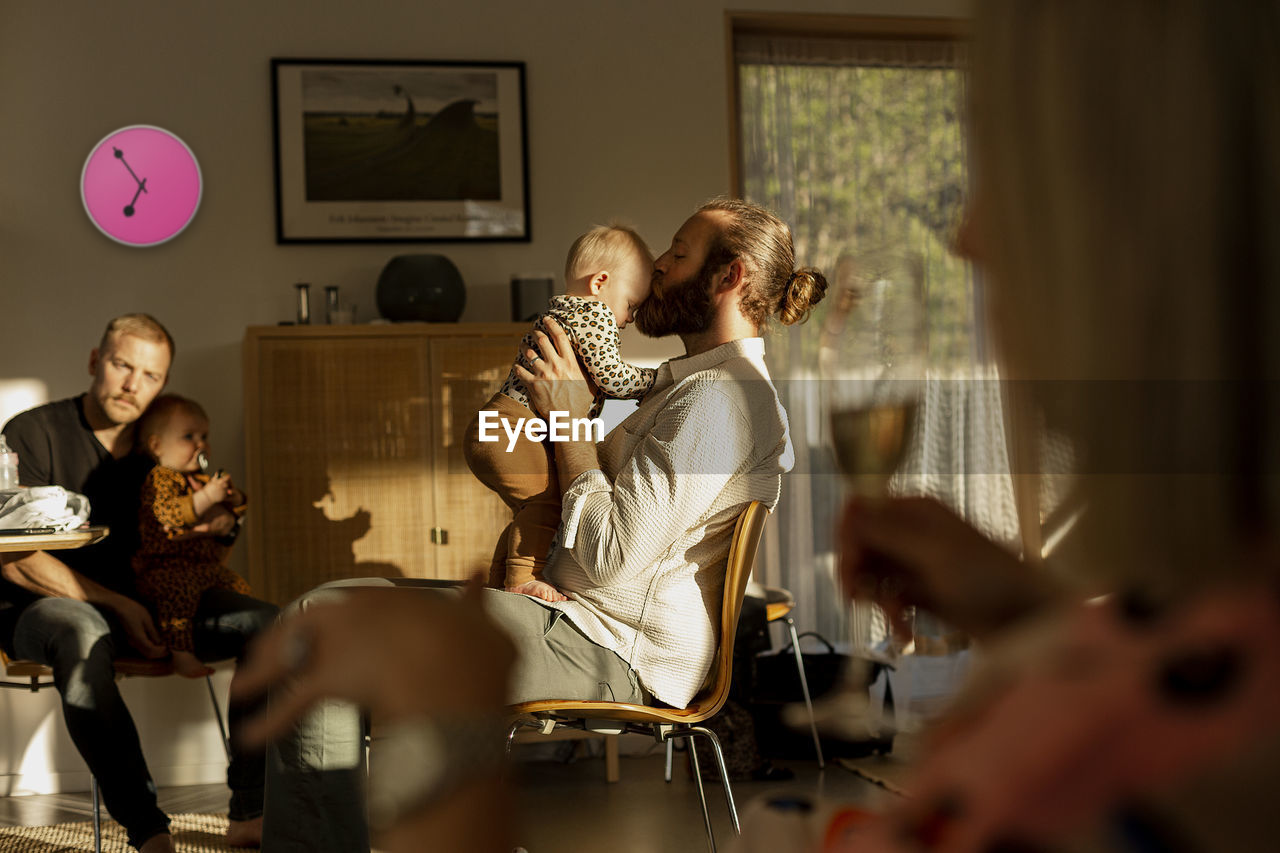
6h54
